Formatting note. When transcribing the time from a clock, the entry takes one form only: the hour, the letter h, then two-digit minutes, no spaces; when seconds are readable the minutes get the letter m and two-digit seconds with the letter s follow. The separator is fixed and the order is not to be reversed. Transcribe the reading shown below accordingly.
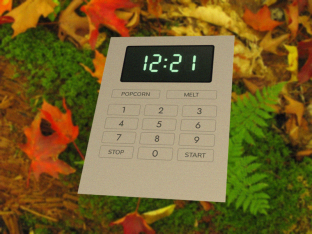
12h21
